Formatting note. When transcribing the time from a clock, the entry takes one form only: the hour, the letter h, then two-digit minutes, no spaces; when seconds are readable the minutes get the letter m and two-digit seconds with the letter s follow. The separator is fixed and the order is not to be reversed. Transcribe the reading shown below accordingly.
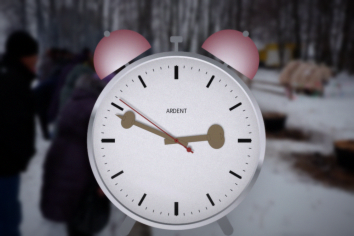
2h48m51s
